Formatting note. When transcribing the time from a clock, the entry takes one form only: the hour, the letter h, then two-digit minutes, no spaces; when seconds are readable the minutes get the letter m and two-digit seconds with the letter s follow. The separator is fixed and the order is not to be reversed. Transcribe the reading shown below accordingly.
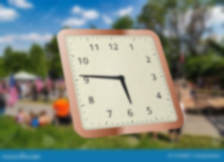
5h46
